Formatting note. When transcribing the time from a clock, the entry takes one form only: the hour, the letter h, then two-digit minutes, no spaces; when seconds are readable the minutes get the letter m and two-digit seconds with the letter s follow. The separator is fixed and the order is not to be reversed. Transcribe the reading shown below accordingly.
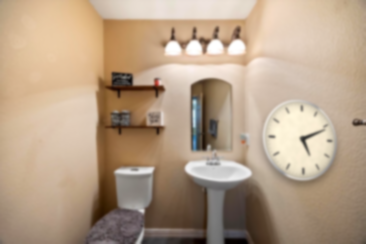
5h11
